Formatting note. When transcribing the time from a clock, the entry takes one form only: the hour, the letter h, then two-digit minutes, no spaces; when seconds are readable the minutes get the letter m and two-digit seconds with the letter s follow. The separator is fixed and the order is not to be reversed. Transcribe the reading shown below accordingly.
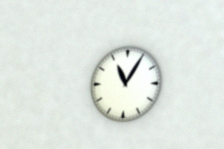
11h05
